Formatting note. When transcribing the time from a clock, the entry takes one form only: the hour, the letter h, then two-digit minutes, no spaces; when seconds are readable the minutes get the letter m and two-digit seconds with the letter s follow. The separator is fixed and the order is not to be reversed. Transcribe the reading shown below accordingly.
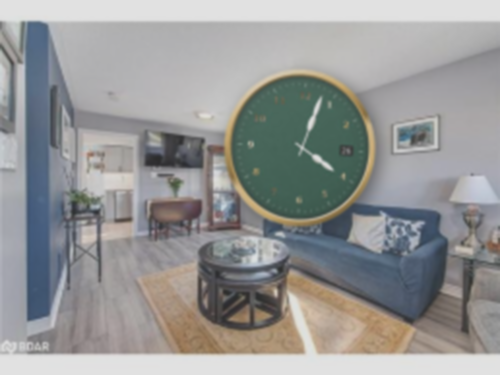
4h03
